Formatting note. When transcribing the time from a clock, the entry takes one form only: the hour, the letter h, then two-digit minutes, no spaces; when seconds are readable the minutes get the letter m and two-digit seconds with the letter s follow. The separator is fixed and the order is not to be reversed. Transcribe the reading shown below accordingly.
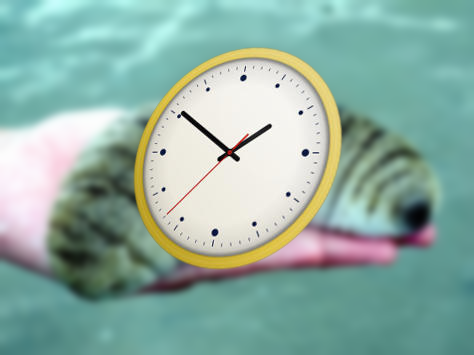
1h50m37s
